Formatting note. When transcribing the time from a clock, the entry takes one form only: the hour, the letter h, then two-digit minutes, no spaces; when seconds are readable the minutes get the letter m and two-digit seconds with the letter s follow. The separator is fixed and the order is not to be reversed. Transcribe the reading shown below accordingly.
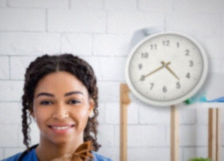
4h40
